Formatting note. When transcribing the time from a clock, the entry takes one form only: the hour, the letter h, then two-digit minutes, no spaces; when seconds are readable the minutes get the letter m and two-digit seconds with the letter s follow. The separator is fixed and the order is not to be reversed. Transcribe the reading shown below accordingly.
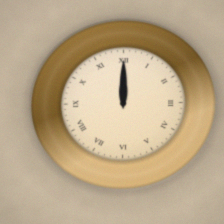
12h00
